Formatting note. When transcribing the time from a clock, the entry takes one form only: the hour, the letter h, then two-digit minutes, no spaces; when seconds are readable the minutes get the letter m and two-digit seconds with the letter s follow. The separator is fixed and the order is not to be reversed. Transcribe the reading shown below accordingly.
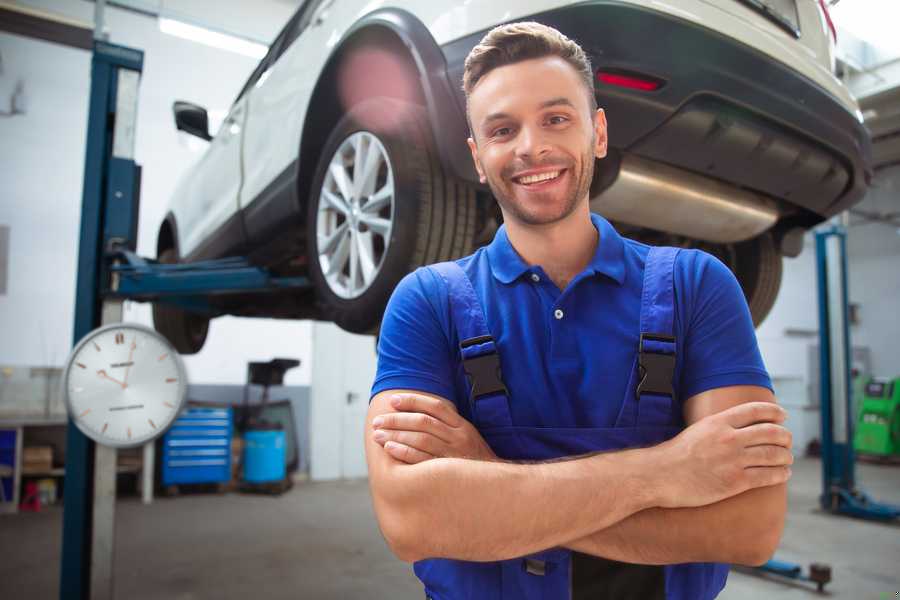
10h03
